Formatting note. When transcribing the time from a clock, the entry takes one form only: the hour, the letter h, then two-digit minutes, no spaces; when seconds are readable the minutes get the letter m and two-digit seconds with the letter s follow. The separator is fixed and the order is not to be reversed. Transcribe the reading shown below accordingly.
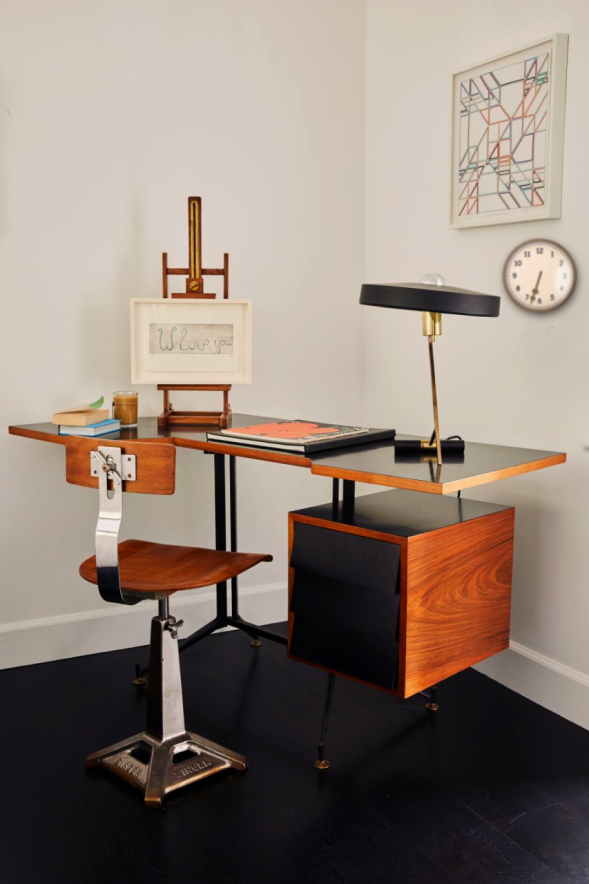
6h33
